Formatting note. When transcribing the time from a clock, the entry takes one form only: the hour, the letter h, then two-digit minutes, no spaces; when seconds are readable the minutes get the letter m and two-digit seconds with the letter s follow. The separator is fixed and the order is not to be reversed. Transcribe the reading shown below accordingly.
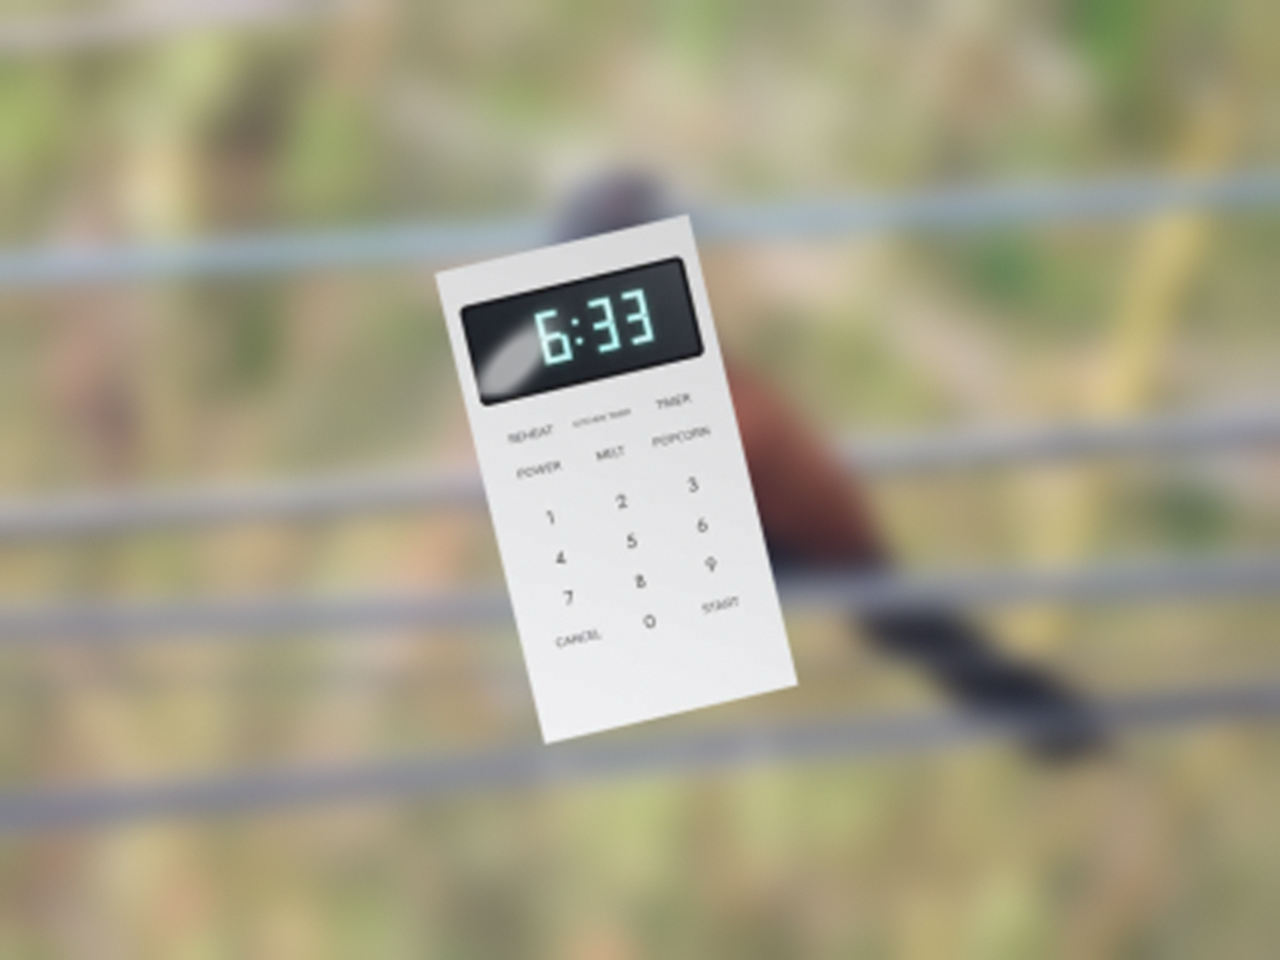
6h33
